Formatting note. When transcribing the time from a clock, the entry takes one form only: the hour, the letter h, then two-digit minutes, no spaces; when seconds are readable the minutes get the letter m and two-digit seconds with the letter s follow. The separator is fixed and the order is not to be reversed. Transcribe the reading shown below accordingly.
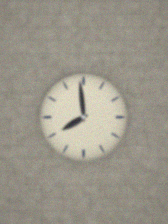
7h59
